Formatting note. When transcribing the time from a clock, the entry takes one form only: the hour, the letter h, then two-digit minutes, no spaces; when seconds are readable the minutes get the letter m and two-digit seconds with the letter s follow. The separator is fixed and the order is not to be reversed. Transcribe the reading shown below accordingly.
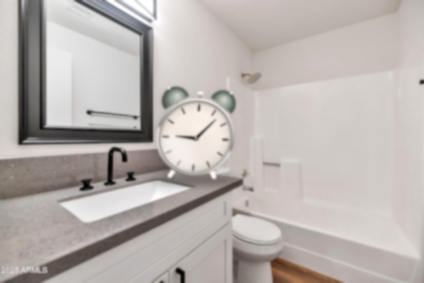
9h07
